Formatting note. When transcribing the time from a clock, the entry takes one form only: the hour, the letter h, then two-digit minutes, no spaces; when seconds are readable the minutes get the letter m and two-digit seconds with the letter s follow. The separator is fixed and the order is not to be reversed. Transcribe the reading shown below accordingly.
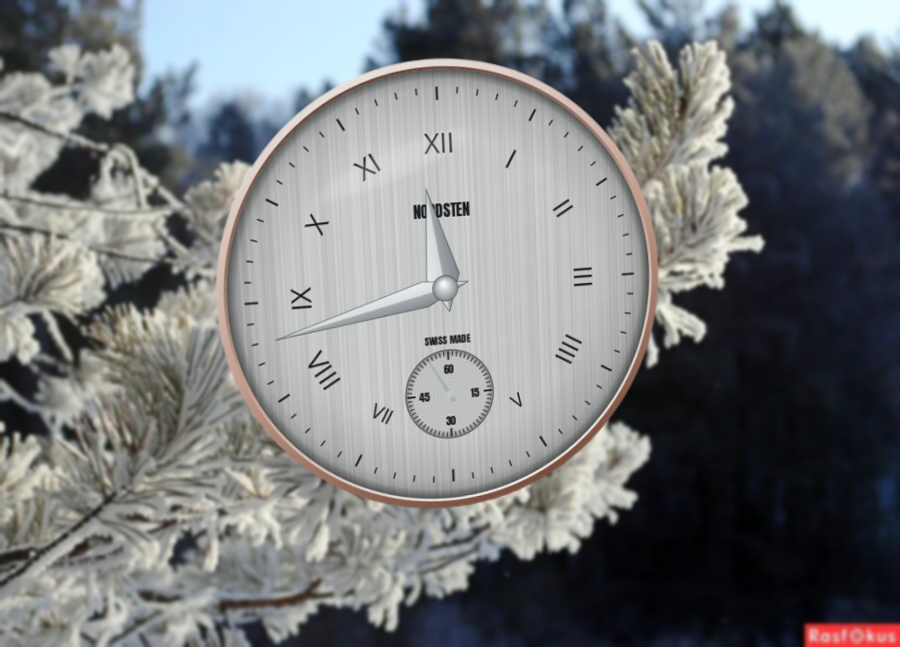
11h42m55s
